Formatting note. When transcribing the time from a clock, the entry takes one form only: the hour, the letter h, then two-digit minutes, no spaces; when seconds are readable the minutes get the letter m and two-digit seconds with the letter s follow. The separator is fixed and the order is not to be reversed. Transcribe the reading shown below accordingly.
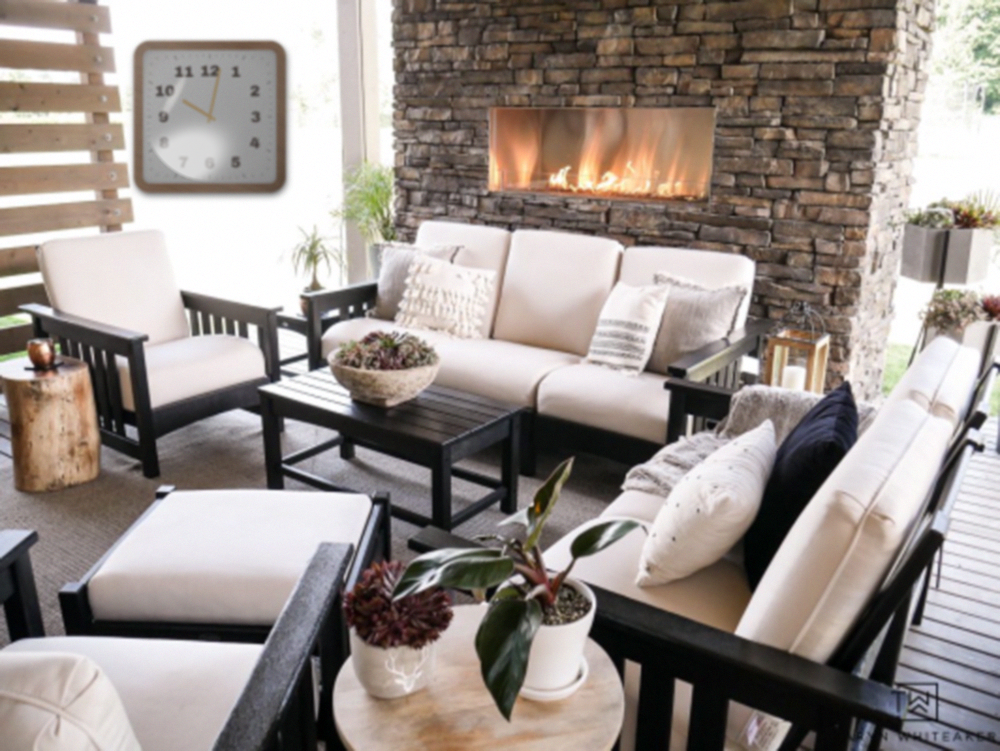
10h02
